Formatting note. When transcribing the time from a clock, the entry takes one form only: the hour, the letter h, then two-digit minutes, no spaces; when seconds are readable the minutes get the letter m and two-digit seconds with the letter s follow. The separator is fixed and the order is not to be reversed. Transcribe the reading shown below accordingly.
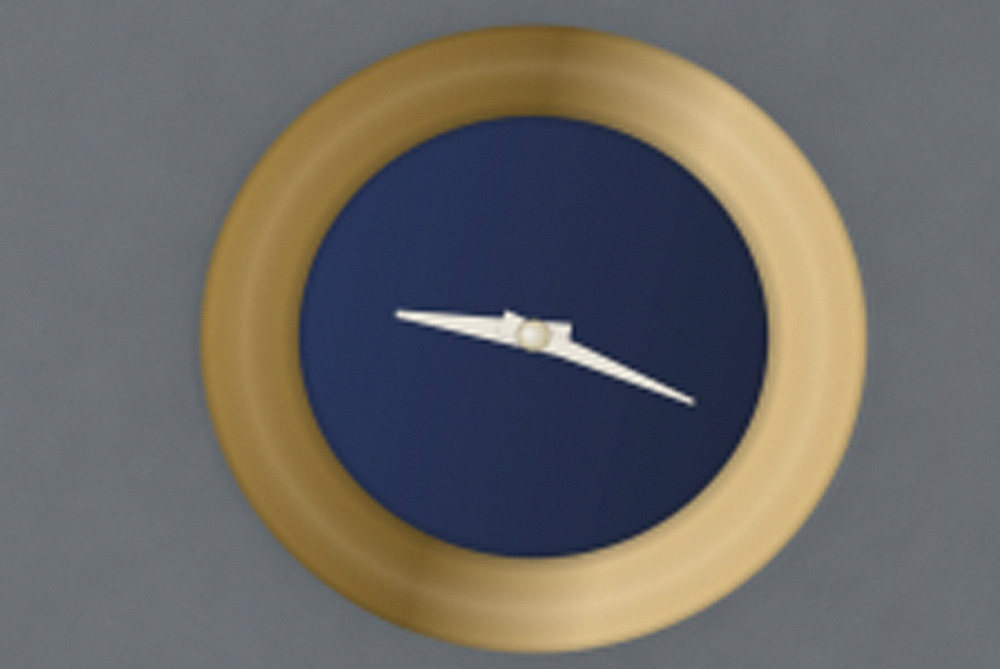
9h19
